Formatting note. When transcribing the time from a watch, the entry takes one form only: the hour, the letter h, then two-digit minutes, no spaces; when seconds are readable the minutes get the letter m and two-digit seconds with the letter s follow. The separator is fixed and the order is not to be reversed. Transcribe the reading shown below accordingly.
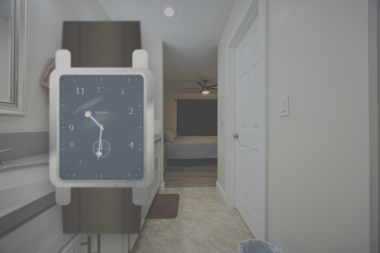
10h31
